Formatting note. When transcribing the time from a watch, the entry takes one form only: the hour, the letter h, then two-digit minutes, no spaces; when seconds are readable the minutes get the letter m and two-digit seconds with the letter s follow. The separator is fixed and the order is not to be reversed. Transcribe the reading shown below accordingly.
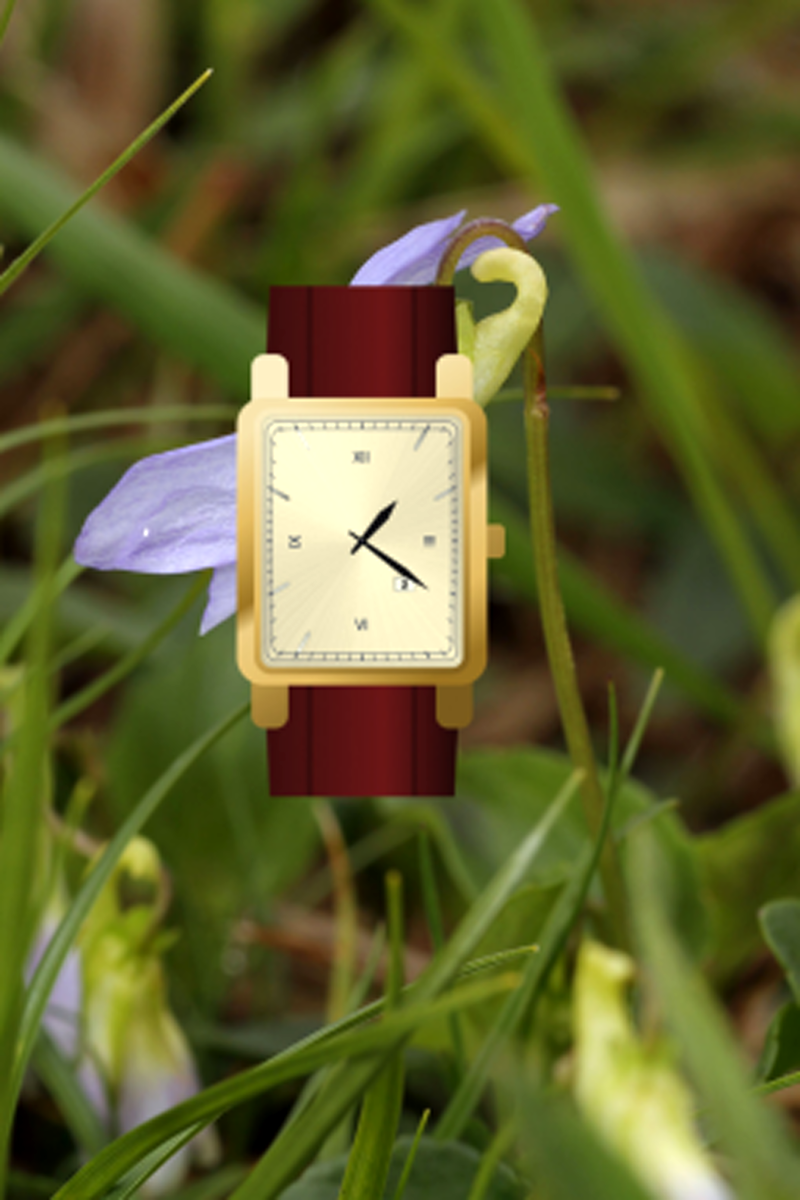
1h21
